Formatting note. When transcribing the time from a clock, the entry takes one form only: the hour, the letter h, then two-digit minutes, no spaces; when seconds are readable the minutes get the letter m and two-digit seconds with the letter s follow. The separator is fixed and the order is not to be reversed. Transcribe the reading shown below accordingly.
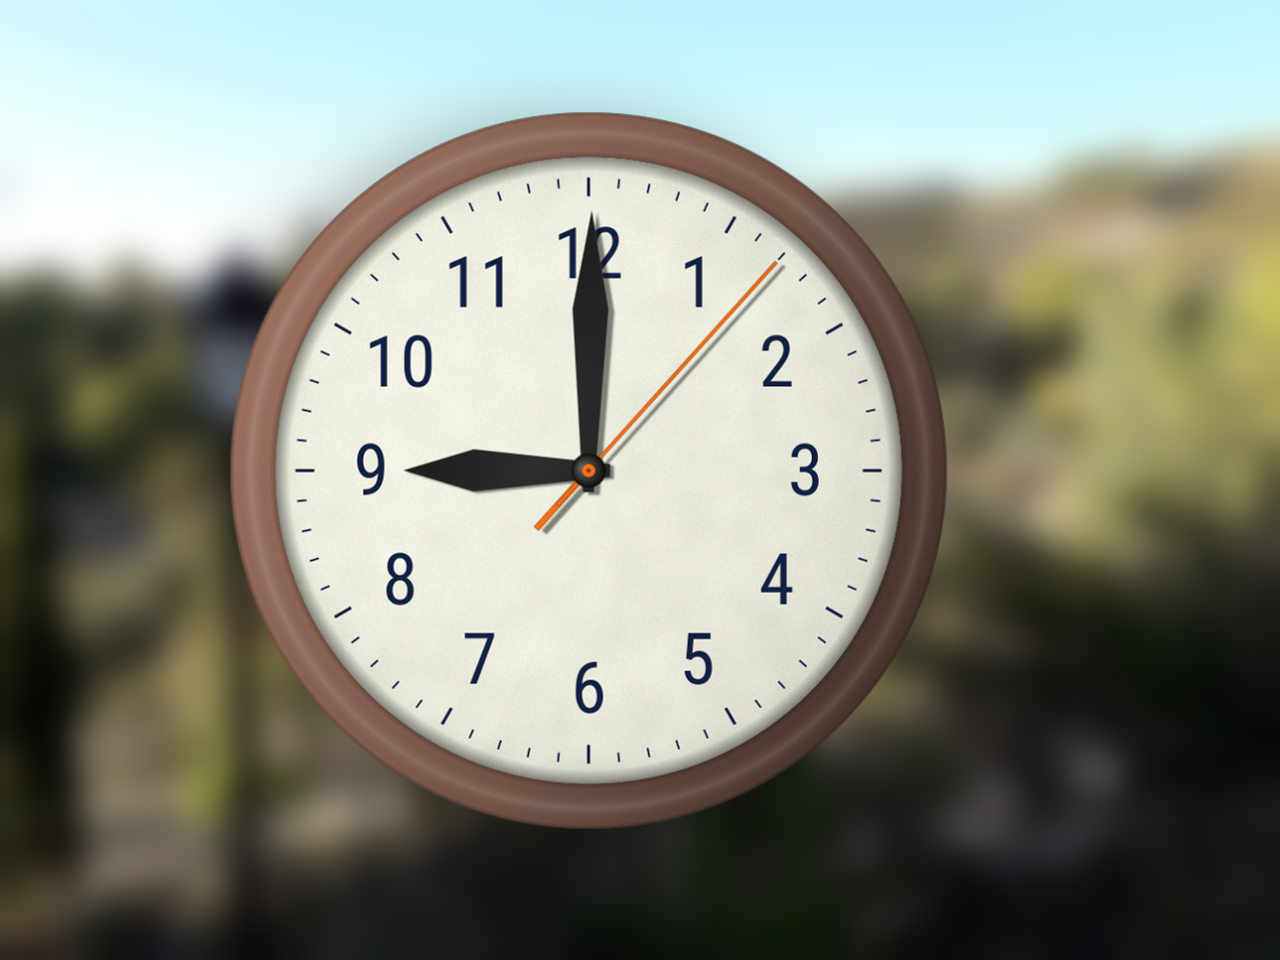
9h00m07s
